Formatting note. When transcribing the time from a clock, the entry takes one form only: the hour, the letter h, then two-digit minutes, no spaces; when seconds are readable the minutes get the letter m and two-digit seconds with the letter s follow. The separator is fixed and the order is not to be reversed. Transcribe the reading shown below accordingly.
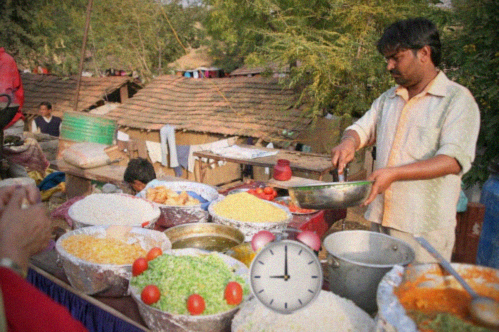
9h00
